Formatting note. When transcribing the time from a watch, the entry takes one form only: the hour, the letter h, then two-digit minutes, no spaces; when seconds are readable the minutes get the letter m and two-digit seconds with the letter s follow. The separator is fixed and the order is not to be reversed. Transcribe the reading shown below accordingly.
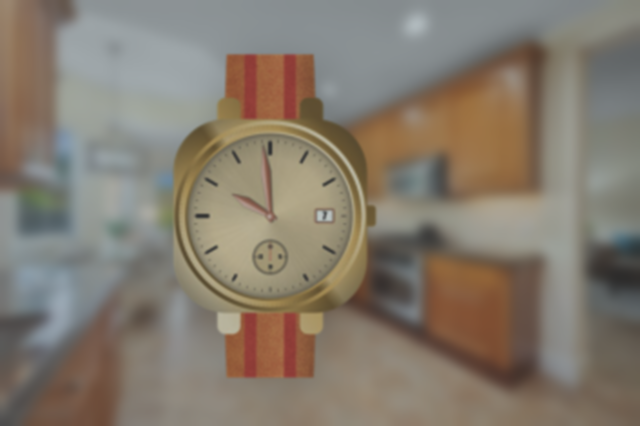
9h59
